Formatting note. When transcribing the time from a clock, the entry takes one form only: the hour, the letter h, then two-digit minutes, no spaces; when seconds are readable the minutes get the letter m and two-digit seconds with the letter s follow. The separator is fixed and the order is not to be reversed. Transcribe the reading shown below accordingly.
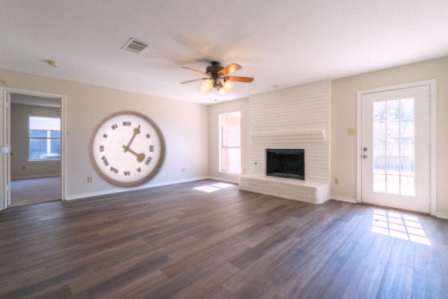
4h05
